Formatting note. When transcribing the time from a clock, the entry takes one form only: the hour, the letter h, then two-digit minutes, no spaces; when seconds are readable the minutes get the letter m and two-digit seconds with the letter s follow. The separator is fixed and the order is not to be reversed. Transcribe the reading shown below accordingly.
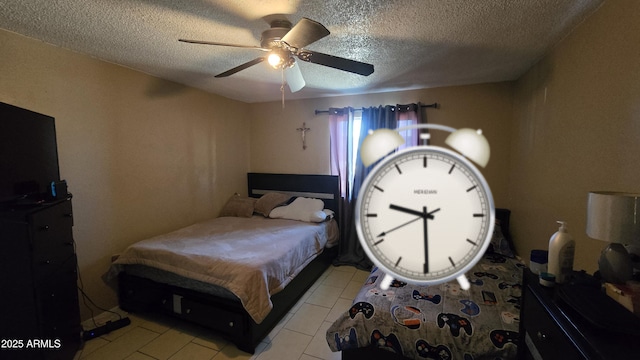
9h29m41s
